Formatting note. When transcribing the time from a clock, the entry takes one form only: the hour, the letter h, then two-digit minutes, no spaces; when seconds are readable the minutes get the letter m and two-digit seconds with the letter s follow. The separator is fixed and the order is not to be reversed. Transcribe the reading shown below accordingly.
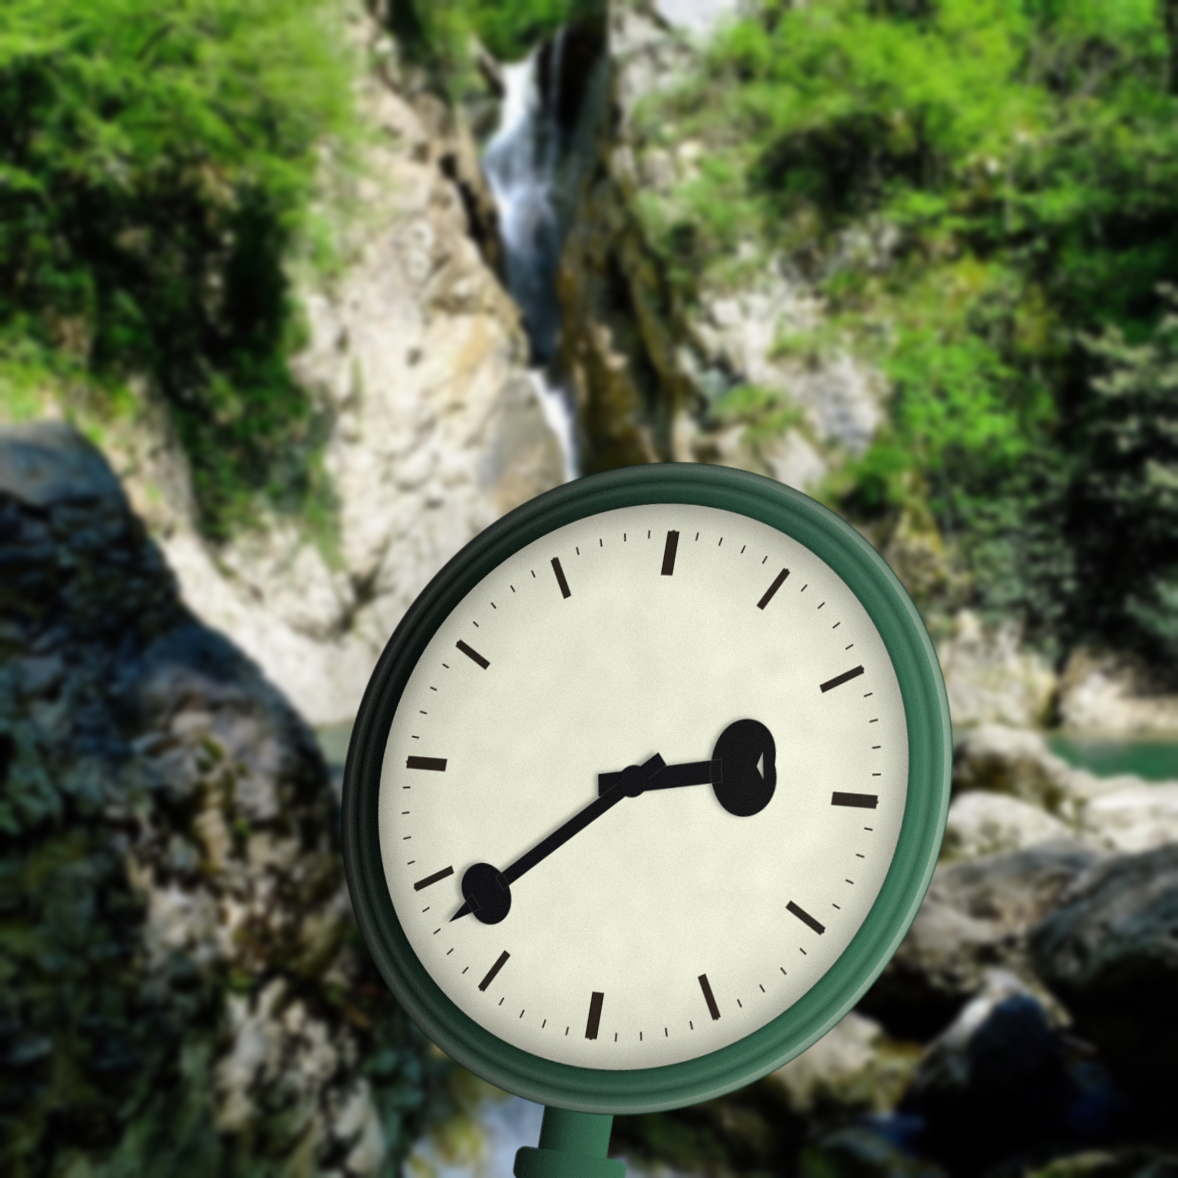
2h38
